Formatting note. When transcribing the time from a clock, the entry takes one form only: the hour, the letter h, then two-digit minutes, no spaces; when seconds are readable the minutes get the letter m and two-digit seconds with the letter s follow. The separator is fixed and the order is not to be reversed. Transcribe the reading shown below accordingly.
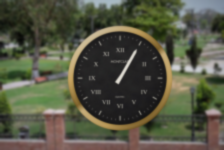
1h05
